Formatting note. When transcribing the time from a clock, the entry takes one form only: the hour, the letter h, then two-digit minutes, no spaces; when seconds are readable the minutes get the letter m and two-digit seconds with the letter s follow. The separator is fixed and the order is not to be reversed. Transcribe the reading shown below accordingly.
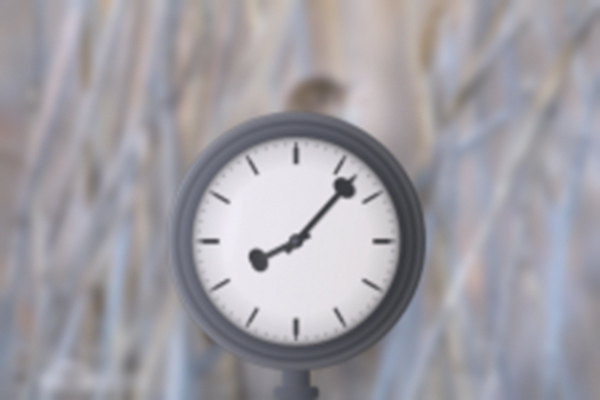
8h07
